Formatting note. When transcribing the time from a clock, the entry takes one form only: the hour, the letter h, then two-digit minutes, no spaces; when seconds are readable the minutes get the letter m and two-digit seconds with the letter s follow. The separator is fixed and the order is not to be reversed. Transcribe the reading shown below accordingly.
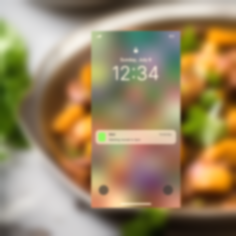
12h34
